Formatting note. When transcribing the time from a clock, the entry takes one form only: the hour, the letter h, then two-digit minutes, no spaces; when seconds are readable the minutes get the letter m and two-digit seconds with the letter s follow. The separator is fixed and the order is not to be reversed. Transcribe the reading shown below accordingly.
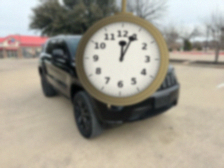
12h04
